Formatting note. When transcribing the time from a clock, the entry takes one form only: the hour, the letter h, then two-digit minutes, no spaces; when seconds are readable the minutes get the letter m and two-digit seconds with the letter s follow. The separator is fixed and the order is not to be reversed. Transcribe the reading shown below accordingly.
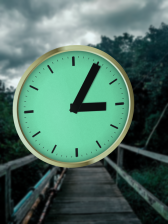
3h05
